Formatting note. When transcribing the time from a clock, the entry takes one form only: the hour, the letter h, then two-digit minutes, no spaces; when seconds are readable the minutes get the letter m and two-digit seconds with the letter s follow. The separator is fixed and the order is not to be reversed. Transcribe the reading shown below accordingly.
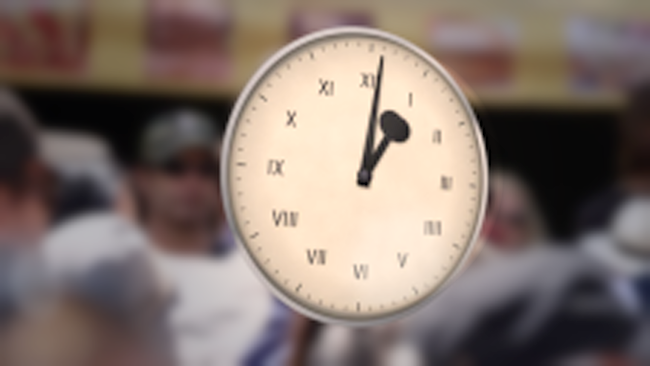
1h01
